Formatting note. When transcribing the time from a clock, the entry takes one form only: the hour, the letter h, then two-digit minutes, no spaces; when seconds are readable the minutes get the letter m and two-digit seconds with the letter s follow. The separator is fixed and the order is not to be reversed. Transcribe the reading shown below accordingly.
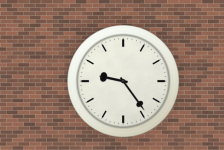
9h24
